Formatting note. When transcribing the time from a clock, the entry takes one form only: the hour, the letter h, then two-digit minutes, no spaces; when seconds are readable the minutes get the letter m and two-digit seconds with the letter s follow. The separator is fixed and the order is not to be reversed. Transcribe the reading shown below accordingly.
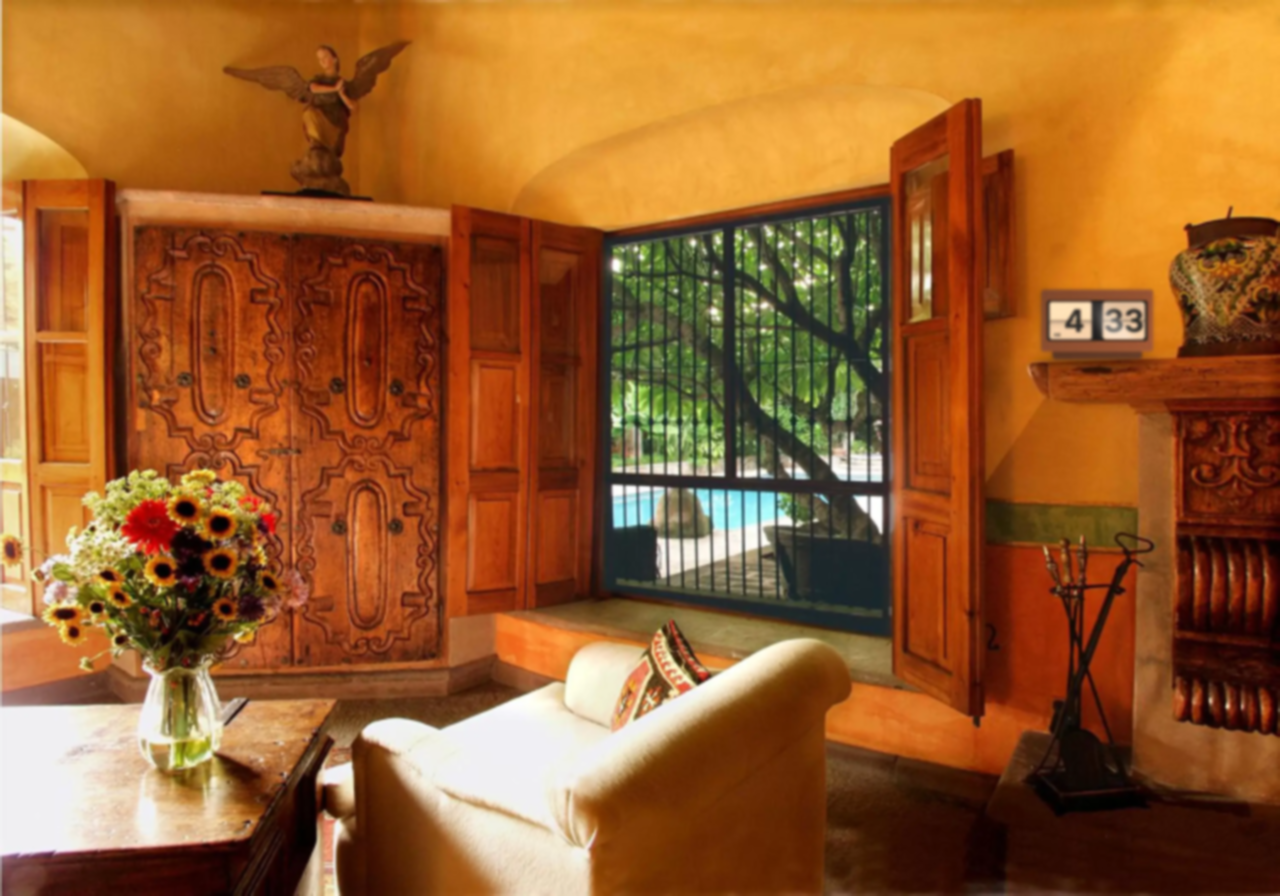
4h33
